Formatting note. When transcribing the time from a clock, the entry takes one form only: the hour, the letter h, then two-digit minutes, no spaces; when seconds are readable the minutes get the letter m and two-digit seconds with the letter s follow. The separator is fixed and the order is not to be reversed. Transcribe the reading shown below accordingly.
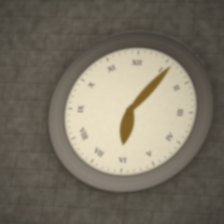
6h06
